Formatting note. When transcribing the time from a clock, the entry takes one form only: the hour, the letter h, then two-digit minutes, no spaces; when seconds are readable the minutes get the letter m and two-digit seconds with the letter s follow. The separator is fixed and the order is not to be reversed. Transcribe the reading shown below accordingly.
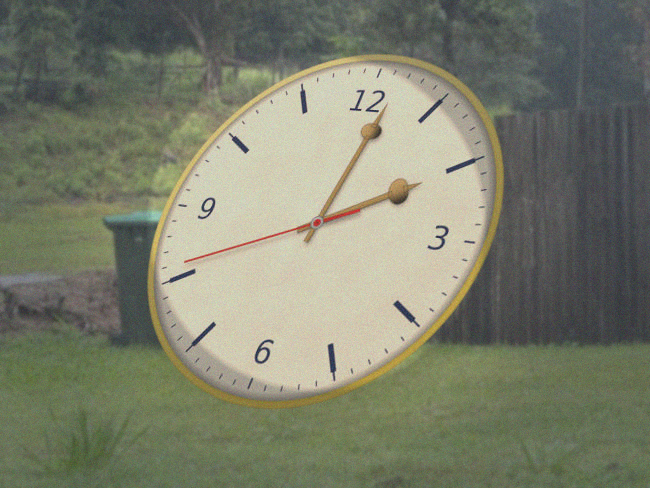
2h01m41s
